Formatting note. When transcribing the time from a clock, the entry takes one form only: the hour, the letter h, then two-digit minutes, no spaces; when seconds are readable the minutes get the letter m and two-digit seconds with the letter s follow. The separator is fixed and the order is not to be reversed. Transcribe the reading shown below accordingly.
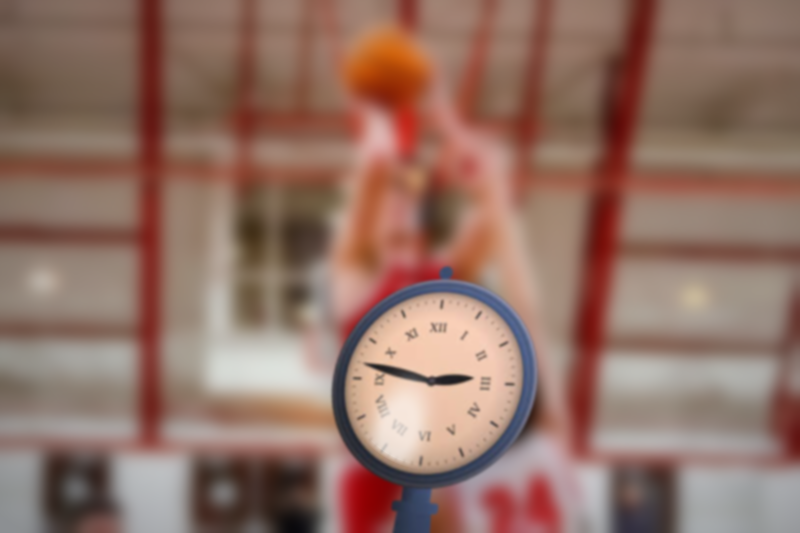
2h47
